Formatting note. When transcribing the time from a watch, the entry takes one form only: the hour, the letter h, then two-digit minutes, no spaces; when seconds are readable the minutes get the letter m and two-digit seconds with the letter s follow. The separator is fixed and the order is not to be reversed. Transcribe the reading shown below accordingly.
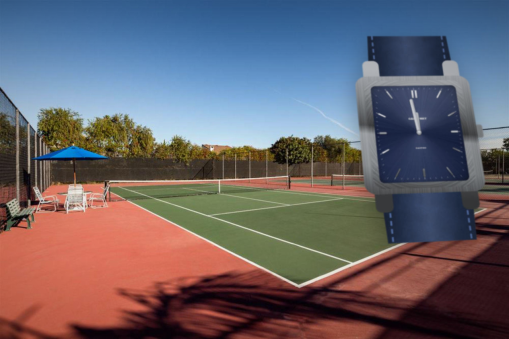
11h59
